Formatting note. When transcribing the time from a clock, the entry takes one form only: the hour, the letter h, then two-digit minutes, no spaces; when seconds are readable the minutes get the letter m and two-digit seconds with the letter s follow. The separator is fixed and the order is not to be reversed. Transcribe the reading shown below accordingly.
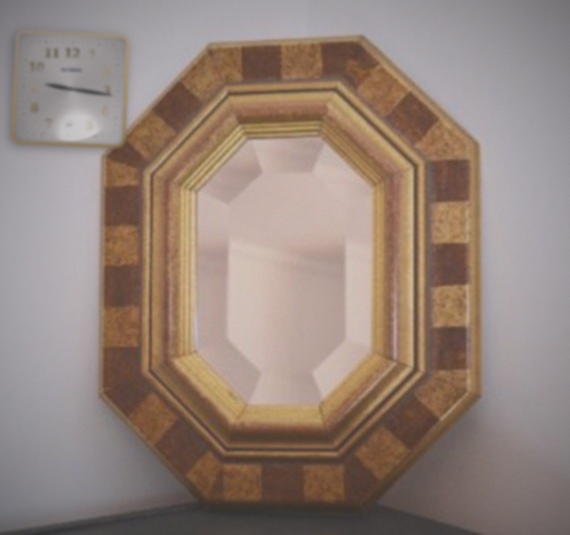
9h16
